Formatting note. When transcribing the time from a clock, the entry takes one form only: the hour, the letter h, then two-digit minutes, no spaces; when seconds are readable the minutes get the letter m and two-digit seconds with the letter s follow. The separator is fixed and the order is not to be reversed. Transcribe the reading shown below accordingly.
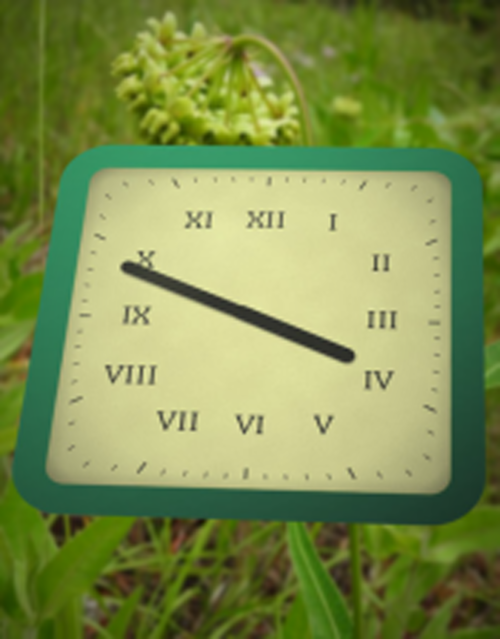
3h49
